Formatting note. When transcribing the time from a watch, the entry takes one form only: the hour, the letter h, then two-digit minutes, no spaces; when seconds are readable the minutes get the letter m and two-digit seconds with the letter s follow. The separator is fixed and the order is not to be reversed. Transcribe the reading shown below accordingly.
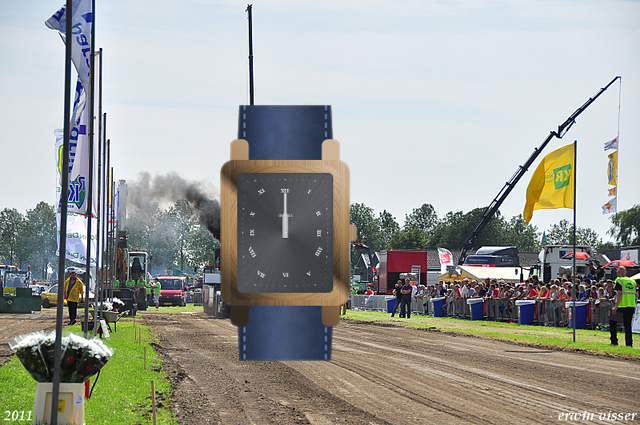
12h00
